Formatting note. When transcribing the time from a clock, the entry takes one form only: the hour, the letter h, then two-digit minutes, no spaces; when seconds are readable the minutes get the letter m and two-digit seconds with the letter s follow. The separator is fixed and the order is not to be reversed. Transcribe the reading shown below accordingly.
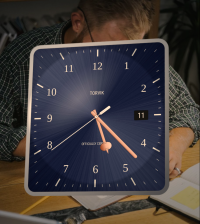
5h22m39s
